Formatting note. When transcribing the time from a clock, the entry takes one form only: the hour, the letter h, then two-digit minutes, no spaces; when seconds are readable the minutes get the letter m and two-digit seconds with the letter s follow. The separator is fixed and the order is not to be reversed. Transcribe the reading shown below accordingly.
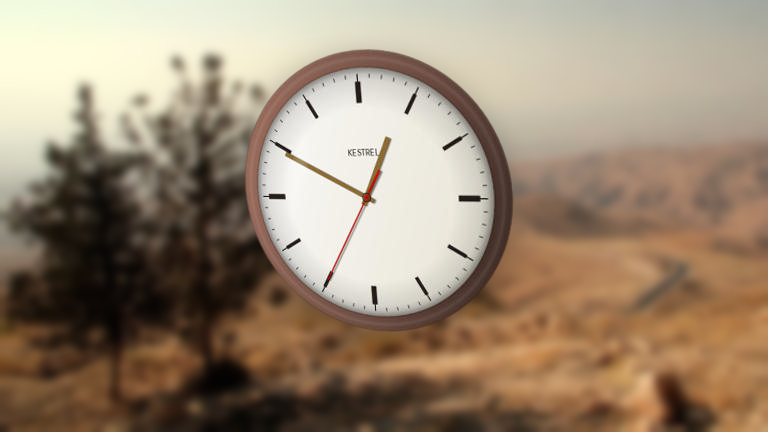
12h49m35s
